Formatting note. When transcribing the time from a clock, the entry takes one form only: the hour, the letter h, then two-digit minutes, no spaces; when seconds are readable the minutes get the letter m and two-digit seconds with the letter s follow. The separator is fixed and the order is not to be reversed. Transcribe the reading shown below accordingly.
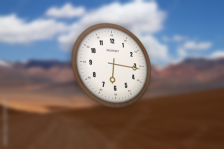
6h16
